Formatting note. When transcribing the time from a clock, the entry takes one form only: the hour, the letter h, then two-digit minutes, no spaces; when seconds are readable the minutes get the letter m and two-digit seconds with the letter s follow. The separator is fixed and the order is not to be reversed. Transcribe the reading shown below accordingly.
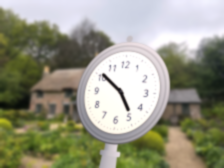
4h51
